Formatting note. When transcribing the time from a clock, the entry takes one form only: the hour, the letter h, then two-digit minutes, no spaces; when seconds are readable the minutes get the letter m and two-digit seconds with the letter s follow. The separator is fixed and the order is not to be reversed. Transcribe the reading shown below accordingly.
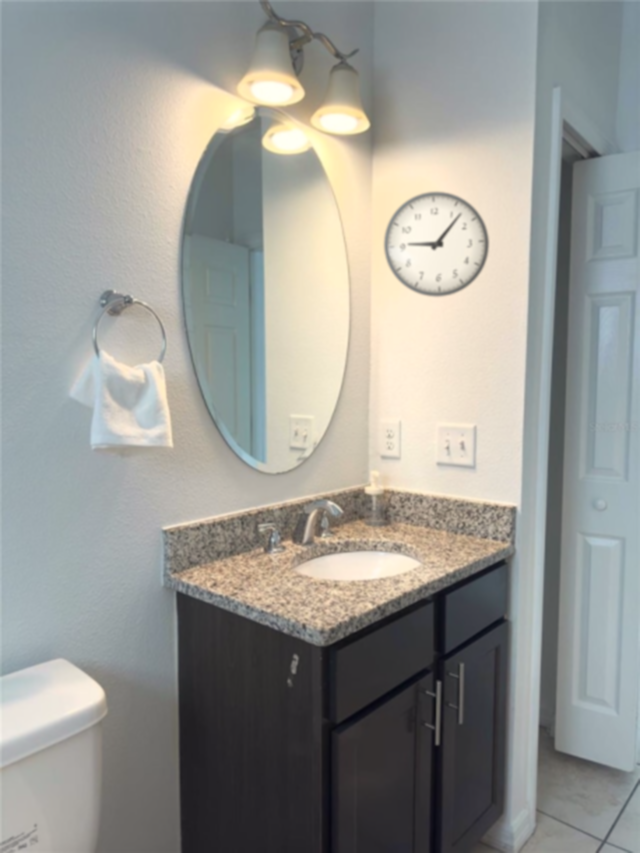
9h07
